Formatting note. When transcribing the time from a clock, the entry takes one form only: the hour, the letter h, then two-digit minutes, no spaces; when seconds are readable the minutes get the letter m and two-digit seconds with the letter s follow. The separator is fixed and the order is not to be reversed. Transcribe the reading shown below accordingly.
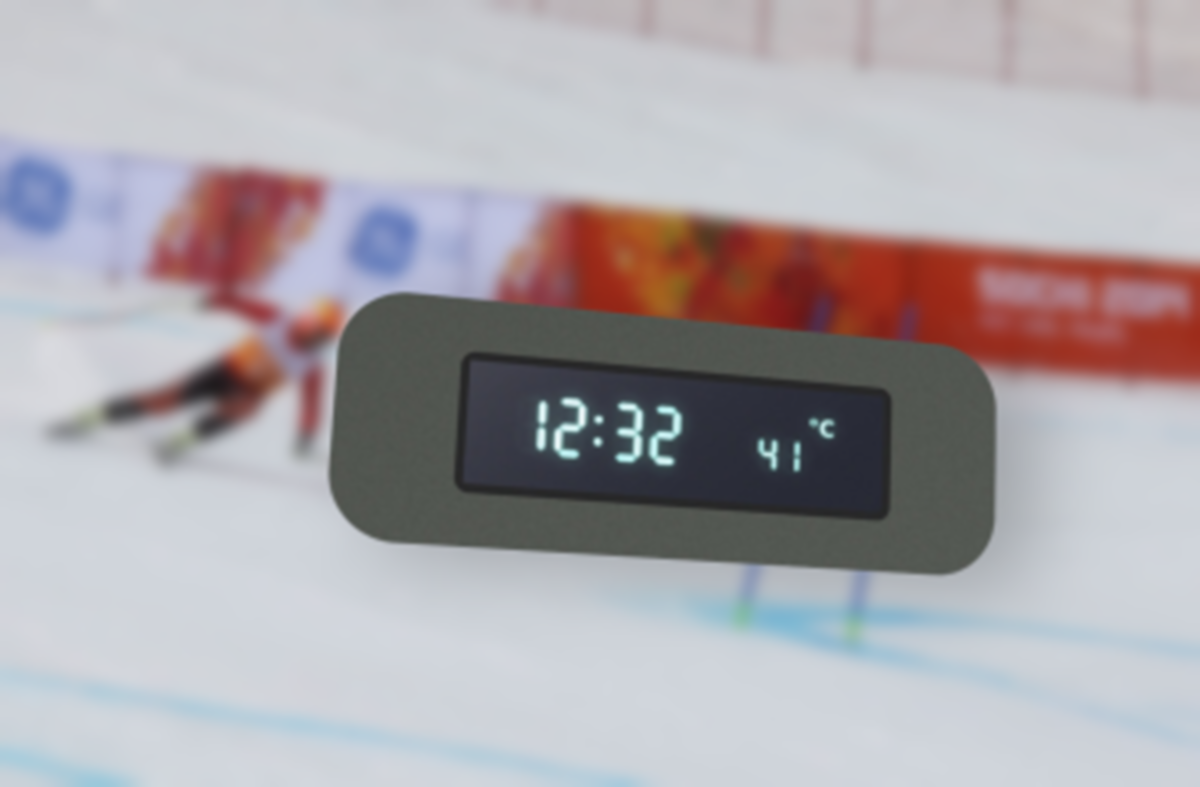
12h32
